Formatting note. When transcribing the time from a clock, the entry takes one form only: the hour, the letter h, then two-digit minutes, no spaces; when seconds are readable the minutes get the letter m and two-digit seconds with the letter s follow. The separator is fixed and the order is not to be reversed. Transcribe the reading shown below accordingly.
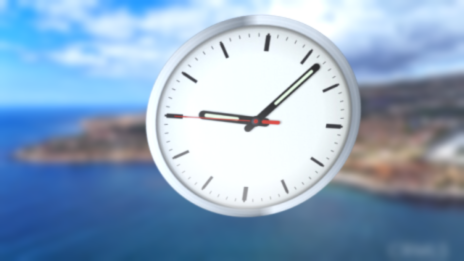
9h06m45s
